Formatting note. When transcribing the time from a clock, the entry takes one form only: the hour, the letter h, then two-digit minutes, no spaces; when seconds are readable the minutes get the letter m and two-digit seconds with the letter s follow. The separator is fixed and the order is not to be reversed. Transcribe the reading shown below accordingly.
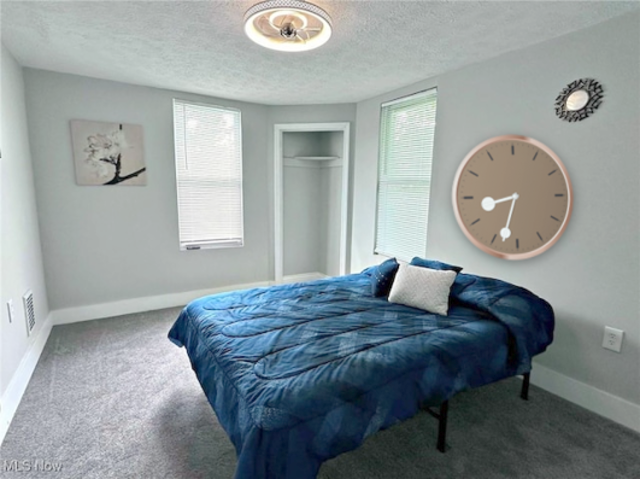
8h33
